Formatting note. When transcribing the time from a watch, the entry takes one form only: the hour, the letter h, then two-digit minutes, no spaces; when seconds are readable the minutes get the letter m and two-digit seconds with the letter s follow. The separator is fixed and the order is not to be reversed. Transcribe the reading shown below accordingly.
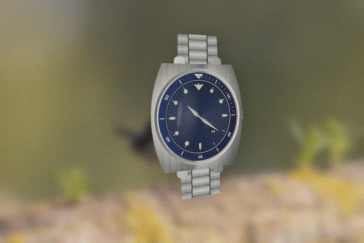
10h21
